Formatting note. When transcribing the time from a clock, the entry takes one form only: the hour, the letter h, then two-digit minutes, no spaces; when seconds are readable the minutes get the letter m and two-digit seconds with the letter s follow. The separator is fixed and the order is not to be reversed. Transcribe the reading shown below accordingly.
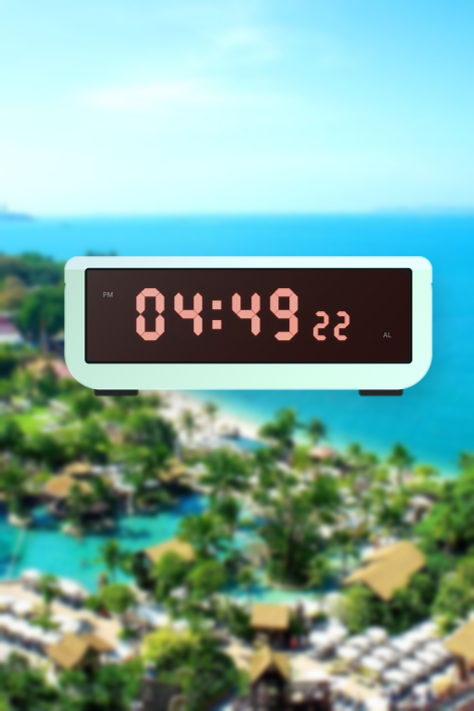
4h49m22s
